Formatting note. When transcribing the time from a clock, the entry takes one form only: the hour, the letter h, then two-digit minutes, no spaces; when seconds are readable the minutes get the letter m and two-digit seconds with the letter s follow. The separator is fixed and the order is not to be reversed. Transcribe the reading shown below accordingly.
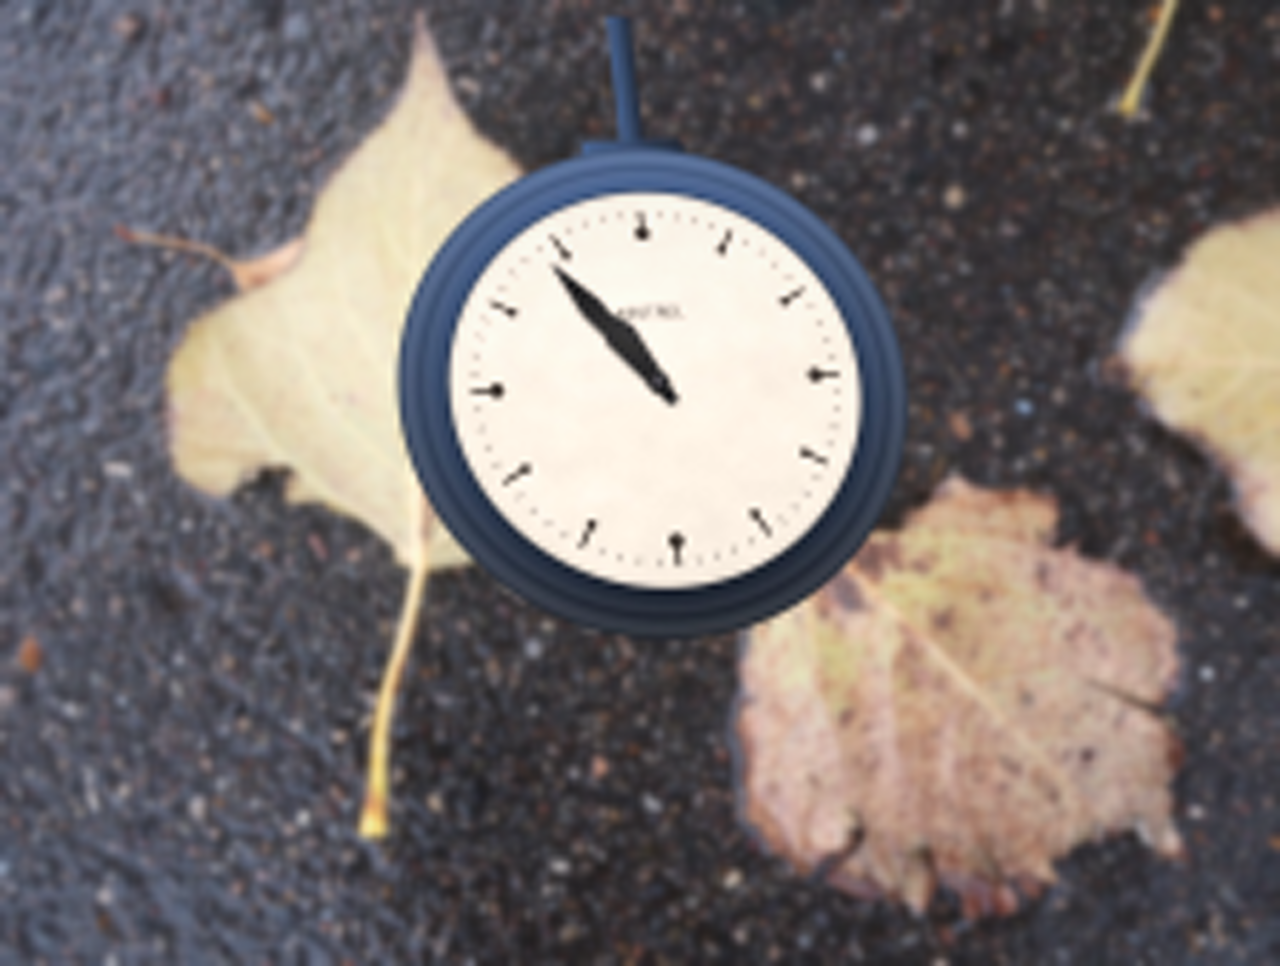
10h54
